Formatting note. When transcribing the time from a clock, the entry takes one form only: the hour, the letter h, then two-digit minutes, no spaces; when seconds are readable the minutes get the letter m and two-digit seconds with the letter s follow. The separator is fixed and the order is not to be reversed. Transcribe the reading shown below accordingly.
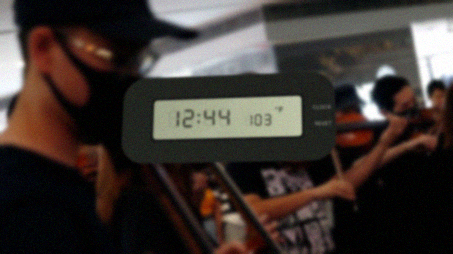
12h44
